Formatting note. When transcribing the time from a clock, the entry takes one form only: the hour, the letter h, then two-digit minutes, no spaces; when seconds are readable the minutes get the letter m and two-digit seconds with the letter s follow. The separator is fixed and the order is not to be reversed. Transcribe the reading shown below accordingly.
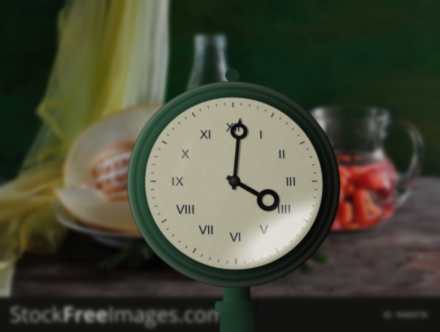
4h01
